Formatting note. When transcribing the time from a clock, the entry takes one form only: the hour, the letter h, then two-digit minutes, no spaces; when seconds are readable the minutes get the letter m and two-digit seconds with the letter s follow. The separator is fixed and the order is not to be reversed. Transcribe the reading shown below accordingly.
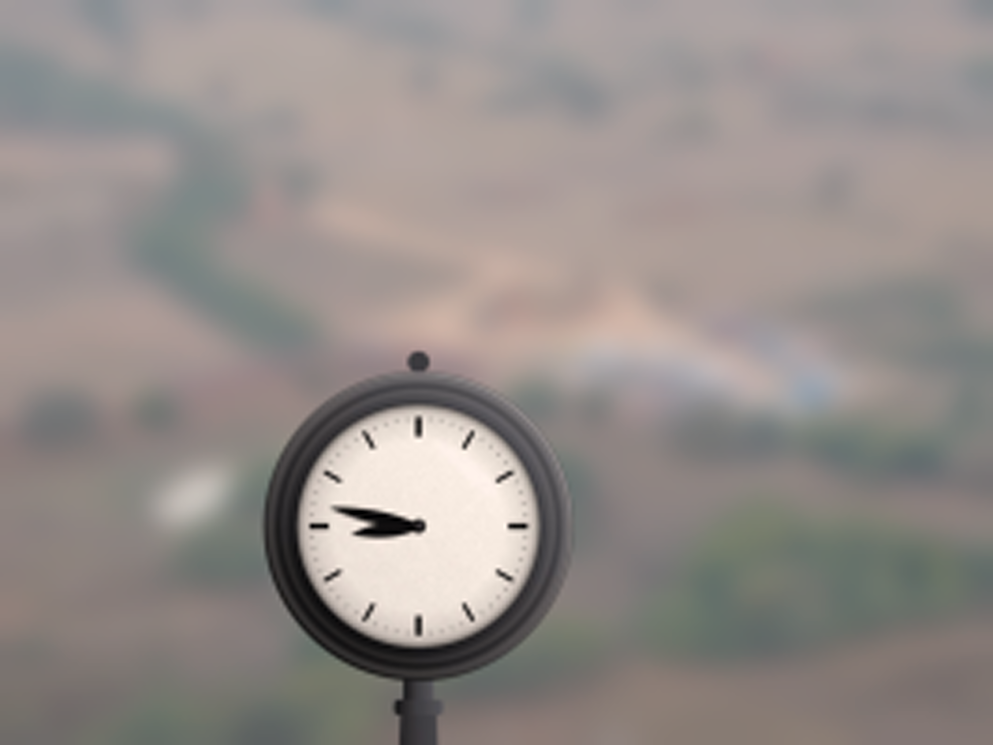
8h47
